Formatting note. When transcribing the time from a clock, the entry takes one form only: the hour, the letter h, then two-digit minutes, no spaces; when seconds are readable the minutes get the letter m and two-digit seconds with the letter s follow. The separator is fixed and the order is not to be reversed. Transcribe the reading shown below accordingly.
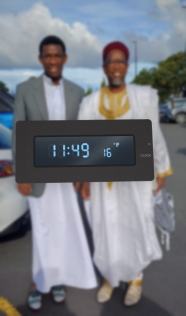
11h49
